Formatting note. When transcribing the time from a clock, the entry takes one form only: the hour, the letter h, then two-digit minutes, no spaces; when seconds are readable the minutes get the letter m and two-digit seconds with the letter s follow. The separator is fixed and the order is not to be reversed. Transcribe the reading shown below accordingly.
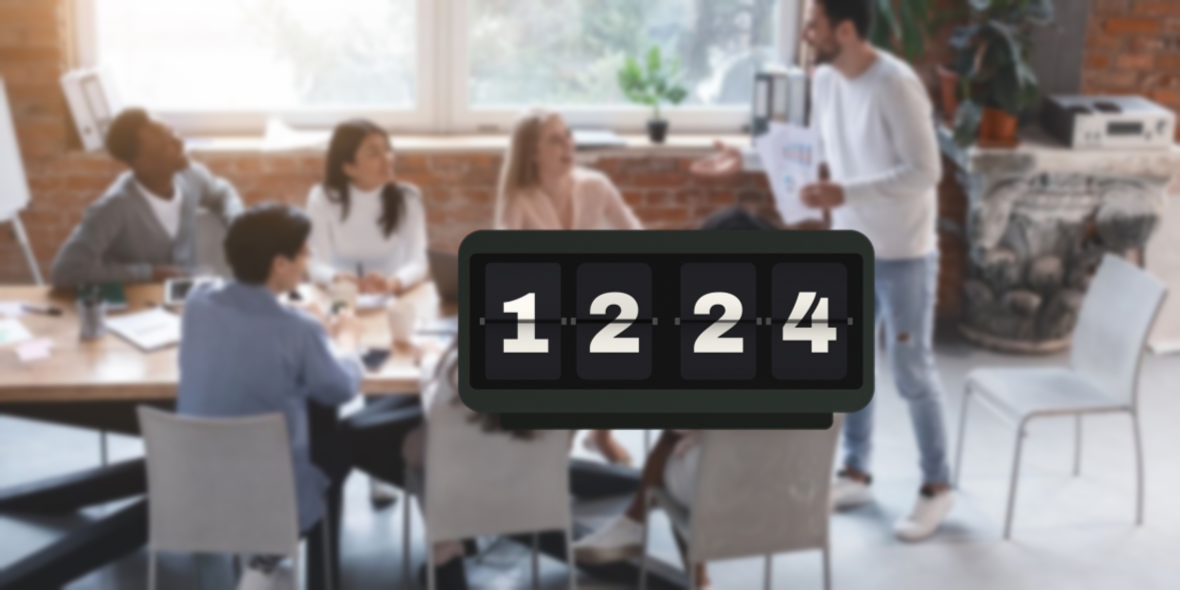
12h24
